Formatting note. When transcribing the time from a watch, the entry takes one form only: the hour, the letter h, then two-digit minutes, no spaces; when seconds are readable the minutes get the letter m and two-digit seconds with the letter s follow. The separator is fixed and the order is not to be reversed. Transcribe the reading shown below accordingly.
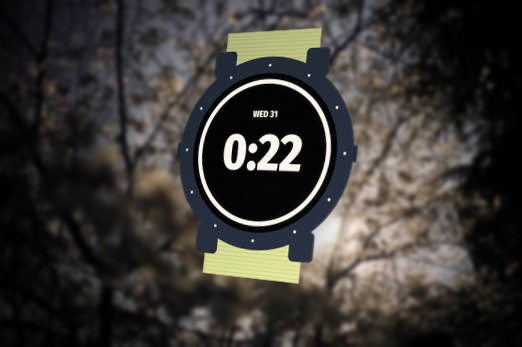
0h22
